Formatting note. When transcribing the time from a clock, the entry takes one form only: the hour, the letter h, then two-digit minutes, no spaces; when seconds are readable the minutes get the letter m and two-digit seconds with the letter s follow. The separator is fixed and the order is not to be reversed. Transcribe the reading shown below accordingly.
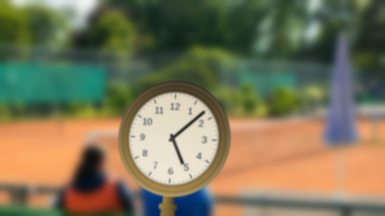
5h08
